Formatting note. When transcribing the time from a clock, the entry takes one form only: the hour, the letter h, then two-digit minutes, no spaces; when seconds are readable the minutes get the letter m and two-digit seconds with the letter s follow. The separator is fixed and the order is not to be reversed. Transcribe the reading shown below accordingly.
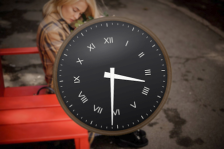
3h31
